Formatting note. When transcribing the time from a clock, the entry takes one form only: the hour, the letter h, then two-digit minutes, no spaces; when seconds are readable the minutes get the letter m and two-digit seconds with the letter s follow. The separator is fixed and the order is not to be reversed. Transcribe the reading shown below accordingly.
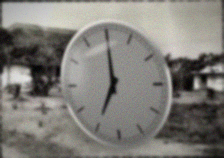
7h00
